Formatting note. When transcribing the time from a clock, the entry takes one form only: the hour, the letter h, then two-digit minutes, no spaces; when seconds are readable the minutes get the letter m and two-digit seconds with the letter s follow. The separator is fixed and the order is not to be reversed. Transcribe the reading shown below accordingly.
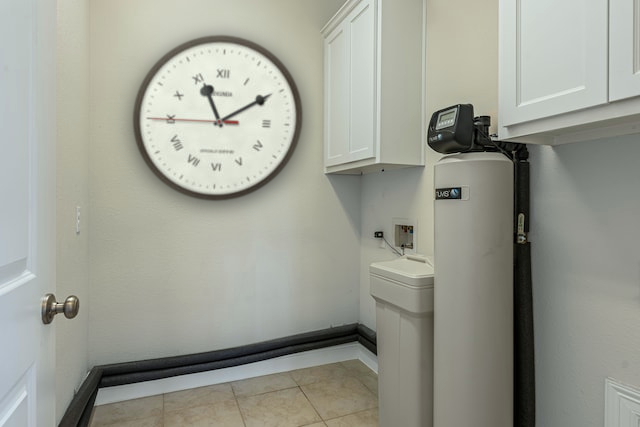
11h09m45s
